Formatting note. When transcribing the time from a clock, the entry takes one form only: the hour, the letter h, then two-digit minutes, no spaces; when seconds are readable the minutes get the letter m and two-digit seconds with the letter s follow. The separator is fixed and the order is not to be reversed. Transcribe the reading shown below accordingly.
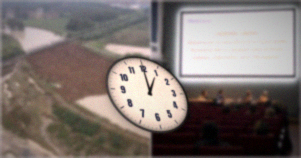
1h00
